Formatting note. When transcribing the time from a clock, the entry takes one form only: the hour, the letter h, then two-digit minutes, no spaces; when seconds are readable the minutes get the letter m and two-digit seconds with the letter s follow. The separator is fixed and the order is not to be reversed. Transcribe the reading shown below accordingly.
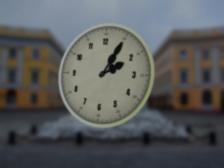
2h05
